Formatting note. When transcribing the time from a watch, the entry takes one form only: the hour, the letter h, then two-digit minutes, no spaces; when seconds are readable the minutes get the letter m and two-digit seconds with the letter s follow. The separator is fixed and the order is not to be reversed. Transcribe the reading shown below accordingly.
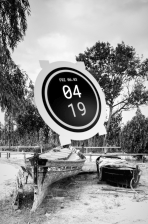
4h19
